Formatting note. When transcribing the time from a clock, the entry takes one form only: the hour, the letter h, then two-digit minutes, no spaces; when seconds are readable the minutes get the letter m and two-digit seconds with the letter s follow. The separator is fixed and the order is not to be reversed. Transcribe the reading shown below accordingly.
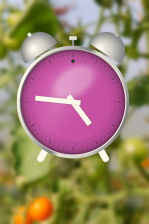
4h46
